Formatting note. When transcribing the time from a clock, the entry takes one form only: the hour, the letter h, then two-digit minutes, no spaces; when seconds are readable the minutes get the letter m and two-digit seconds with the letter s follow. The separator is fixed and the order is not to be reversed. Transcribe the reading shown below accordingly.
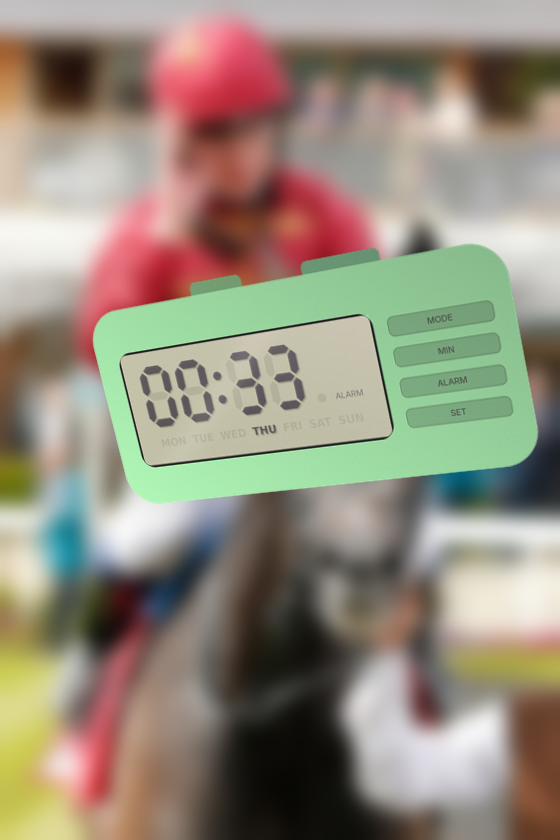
0h33
